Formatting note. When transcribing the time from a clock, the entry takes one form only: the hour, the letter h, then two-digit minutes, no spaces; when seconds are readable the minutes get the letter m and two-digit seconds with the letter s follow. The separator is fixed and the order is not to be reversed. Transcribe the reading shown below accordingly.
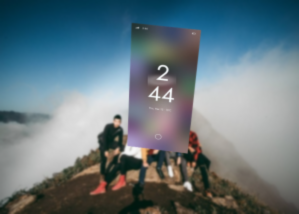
2h44
